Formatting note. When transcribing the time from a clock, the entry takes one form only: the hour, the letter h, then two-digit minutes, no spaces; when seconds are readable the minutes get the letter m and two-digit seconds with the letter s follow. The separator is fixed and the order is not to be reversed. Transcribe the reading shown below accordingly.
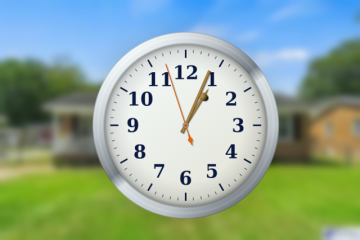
1h03m57s
